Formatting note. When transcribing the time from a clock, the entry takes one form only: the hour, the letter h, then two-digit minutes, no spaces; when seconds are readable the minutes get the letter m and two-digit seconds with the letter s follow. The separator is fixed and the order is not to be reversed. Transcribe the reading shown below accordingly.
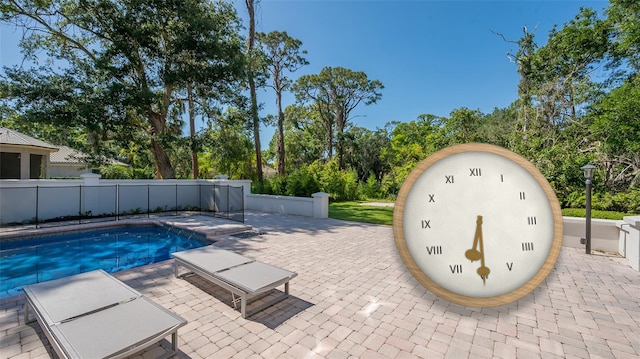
6h30
